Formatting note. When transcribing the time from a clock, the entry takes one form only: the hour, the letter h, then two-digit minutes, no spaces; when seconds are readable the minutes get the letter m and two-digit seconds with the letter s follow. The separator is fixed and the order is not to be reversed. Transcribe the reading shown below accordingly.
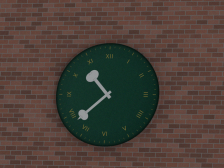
10h38
